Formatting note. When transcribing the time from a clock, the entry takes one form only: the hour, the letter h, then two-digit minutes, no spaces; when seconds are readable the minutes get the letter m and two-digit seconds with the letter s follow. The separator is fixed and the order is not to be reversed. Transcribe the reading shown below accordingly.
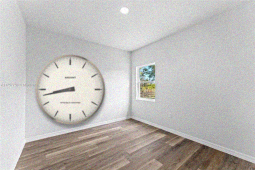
8h43
